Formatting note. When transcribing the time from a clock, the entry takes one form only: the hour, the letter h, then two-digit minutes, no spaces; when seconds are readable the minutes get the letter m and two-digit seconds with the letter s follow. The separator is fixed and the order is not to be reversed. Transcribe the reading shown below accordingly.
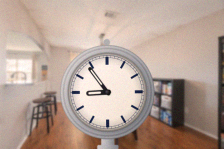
8h54
